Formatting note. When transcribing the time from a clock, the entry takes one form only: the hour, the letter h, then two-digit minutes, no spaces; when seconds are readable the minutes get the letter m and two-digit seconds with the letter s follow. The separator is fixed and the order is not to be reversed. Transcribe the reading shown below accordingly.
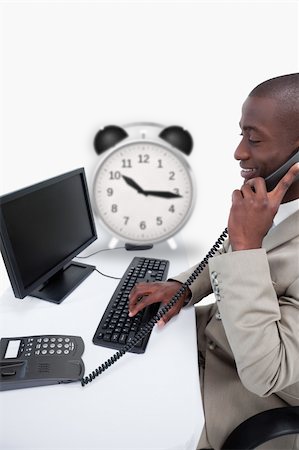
10h16
